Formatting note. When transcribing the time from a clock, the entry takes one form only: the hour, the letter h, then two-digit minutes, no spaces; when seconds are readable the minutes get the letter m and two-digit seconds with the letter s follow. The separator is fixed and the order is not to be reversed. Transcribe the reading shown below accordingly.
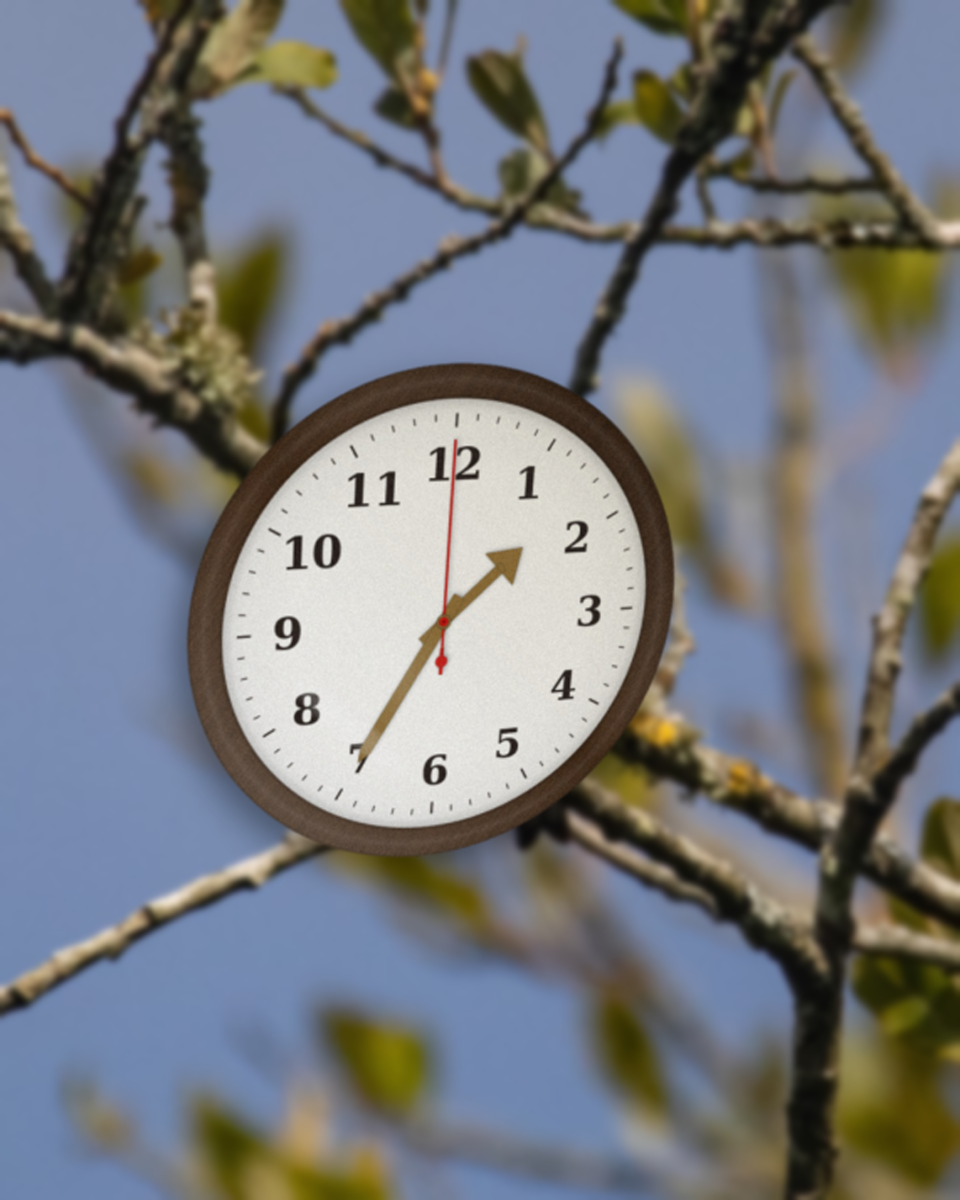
1h35m00s
